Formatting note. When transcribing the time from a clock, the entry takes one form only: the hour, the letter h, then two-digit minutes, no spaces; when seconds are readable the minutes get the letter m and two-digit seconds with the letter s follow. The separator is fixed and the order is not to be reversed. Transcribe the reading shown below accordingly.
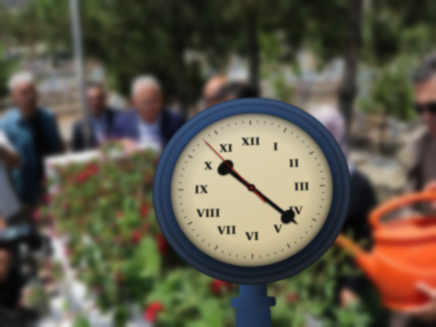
10h21m53s
